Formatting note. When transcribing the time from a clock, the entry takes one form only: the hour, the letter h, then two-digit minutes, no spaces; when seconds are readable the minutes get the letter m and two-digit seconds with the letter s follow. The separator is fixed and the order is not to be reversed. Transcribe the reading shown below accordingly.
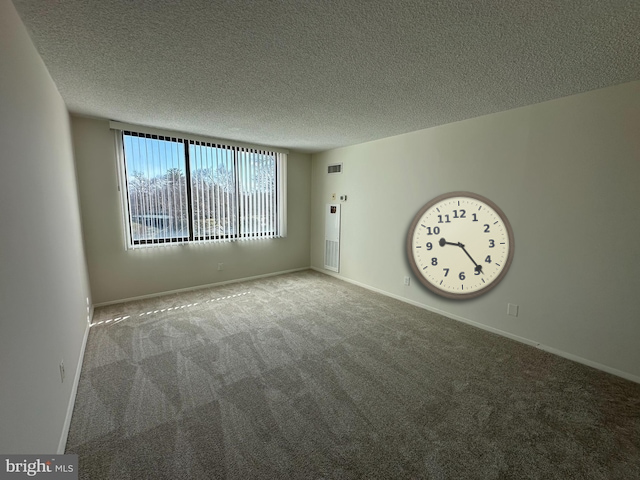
9h24
